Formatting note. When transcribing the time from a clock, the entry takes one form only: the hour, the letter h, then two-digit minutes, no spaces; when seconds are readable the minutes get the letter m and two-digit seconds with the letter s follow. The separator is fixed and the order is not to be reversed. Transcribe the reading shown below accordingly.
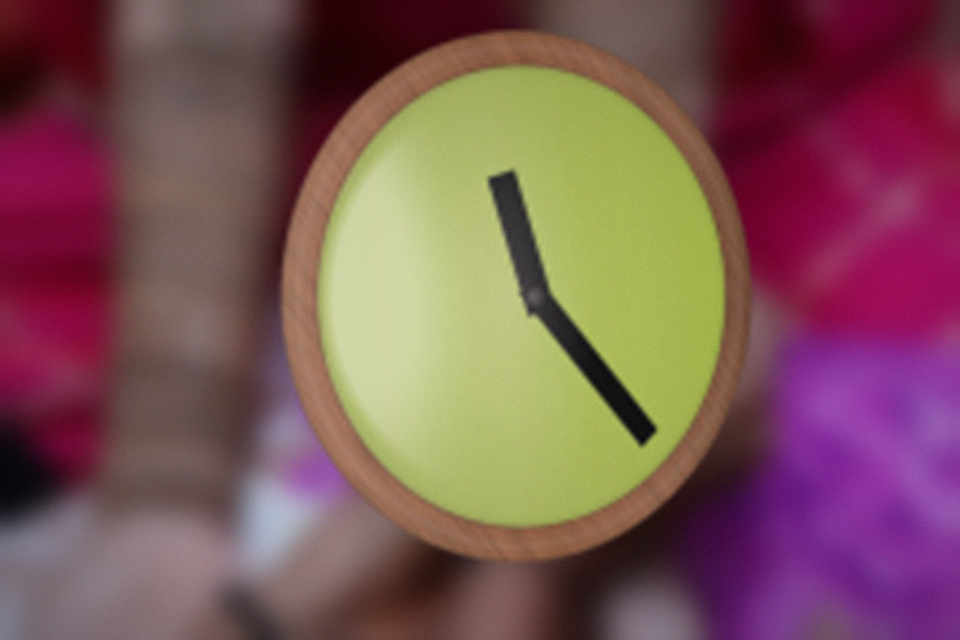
11h23
